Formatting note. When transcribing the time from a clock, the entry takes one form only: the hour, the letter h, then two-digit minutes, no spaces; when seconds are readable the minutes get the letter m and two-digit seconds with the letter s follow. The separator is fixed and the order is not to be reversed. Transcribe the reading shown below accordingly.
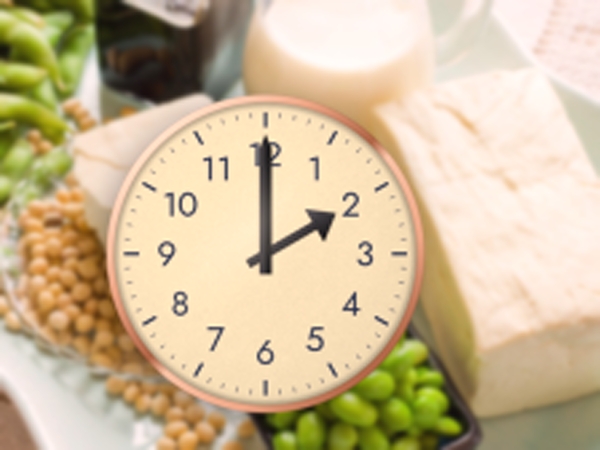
2h00
